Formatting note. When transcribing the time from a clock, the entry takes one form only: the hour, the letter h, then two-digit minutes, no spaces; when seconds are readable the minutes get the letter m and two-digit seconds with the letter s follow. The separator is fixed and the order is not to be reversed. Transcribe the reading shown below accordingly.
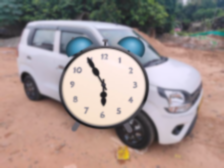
5h55
